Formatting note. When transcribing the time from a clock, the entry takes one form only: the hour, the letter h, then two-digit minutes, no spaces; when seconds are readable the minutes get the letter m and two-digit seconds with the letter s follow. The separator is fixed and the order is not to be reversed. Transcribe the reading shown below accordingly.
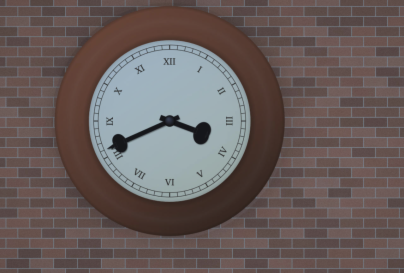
3h41
